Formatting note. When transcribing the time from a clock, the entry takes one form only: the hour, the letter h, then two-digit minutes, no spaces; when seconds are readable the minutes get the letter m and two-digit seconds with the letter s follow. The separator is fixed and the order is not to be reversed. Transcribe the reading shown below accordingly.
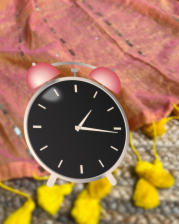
1h16
